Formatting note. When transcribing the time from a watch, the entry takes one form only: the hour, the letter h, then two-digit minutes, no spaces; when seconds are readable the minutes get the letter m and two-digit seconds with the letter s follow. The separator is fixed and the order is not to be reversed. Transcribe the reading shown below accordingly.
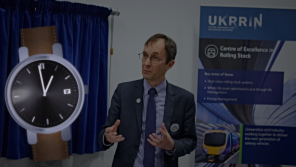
12h59
